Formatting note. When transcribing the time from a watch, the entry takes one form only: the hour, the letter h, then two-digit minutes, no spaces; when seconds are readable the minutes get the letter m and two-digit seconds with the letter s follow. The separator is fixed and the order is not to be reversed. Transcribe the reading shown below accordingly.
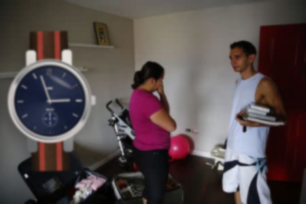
2h57
